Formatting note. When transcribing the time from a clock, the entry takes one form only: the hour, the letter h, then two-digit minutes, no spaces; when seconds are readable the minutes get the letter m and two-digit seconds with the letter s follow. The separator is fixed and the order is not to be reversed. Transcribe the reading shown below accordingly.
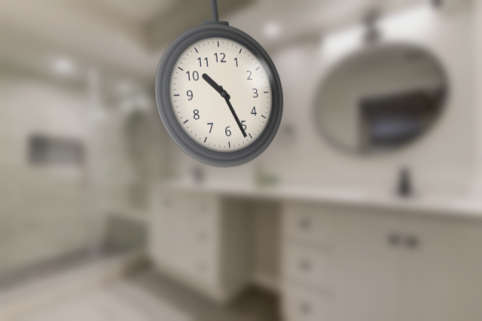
10h26
